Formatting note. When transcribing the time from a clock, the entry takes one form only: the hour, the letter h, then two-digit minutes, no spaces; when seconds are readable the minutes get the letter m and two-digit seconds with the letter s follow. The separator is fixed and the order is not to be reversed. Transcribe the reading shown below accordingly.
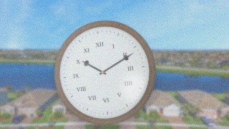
10h11
